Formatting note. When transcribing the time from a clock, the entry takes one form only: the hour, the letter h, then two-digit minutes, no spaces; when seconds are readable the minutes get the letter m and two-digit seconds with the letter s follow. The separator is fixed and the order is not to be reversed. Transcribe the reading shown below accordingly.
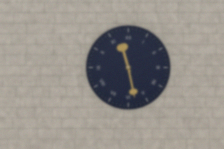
11h28
